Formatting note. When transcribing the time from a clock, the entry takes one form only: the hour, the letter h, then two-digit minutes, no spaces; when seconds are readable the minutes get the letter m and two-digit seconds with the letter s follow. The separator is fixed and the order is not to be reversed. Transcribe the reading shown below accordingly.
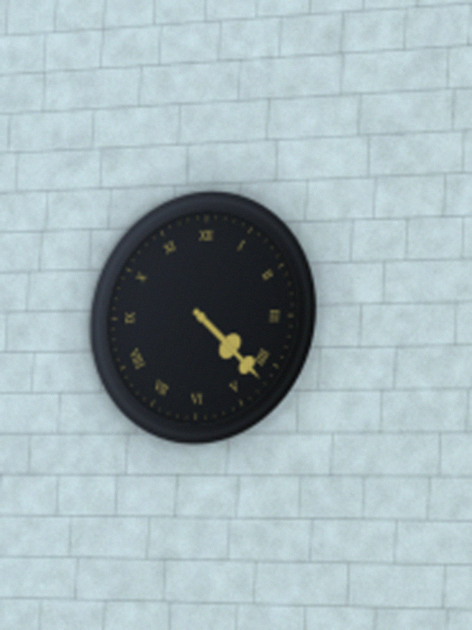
4h22
